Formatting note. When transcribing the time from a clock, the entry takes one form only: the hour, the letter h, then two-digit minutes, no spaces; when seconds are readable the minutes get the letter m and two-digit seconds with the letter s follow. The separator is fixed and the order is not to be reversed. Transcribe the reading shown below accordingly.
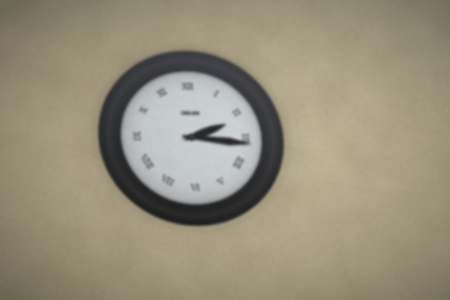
2h16
